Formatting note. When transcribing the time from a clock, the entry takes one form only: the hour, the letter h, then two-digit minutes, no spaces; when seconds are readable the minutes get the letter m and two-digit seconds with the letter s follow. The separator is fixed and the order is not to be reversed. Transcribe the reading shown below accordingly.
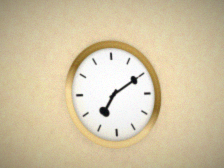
7h10
